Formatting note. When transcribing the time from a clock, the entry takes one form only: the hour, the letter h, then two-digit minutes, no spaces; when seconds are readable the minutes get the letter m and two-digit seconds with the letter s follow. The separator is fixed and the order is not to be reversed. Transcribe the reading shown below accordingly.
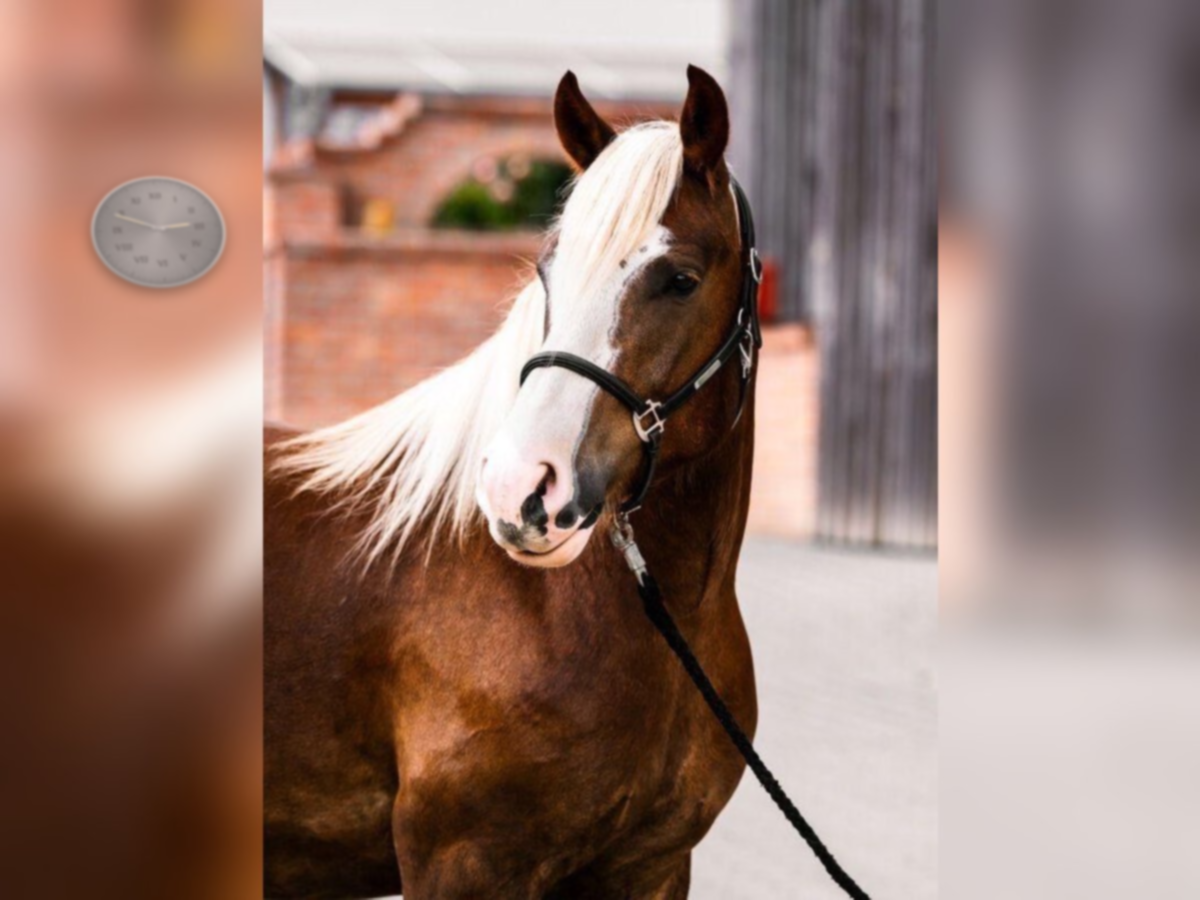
2h49
